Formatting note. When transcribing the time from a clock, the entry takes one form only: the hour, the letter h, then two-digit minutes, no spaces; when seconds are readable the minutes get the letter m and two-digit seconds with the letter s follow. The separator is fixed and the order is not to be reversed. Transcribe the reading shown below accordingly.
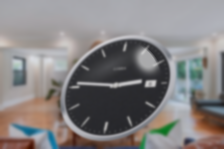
2h46
